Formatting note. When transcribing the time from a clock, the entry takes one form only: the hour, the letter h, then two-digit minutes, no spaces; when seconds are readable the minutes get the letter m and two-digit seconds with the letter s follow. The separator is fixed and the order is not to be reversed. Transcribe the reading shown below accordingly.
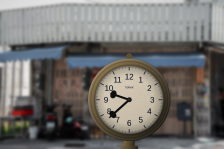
9h38
